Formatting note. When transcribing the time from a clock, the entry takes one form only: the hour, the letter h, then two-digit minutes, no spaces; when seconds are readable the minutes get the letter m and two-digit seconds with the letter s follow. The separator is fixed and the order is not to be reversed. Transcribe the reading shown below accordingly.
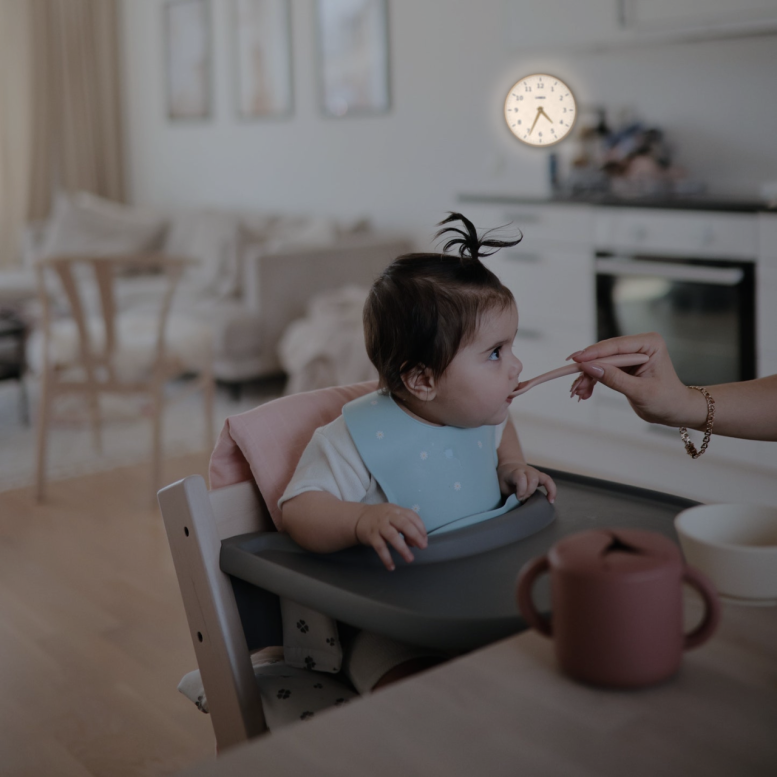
4h34
